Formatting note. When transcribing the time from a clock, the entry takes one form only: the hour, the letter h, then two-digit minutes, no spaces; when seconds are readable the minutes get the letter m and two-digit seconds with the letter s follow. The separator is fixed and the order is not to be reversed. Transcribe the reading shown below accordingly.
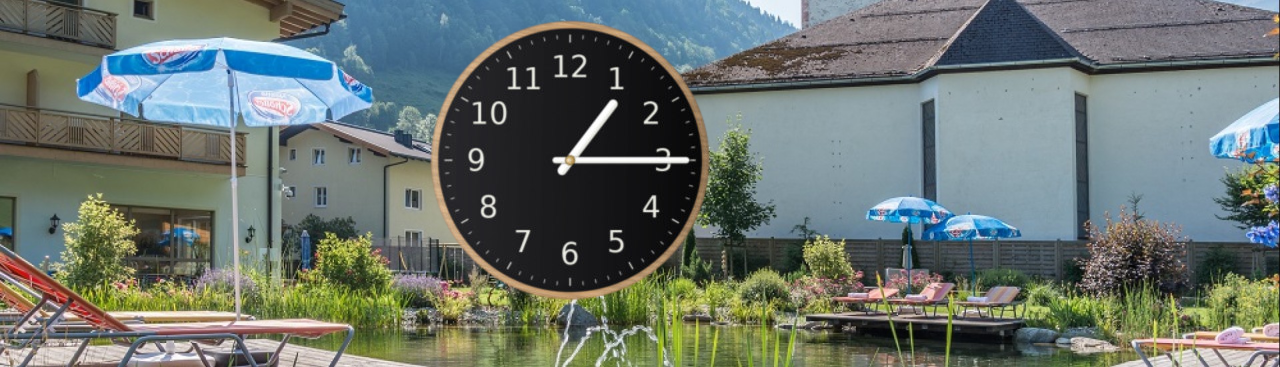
1h15
